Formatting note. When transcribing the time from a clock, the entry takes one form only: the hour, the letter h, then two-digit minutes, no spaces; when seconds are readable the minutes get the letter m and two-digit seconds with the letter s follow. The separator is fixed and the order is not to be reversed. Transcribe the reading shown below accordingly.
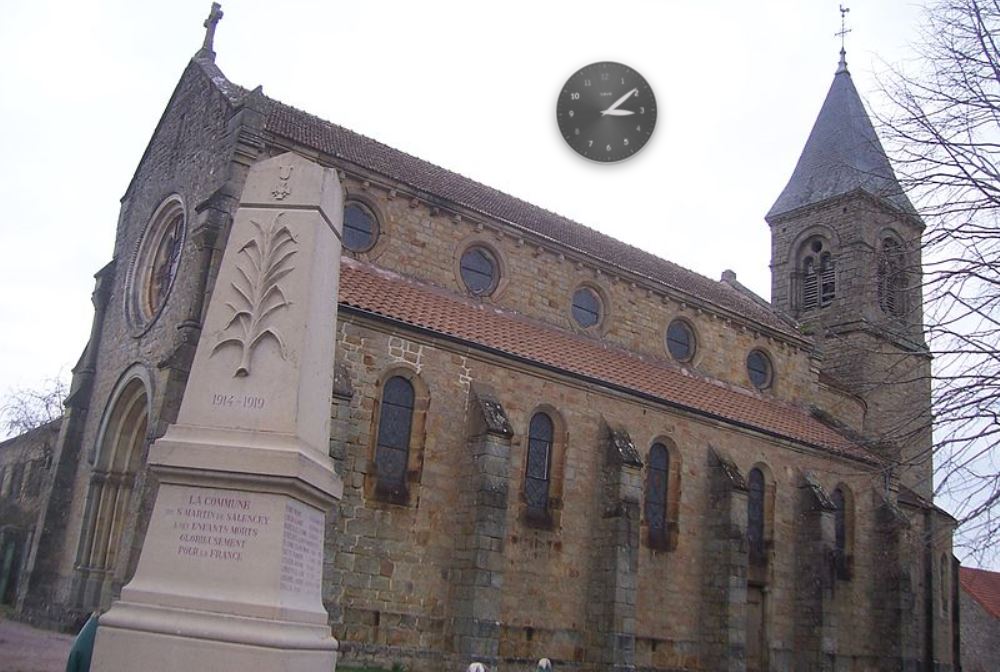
3h09
